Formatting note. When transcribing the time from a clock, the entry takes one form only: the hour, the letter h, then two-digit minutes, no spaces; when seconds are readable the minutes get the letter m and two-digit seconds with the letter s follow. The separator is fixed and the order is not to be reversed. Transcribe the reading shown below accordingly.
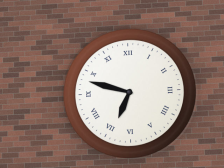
6h48
